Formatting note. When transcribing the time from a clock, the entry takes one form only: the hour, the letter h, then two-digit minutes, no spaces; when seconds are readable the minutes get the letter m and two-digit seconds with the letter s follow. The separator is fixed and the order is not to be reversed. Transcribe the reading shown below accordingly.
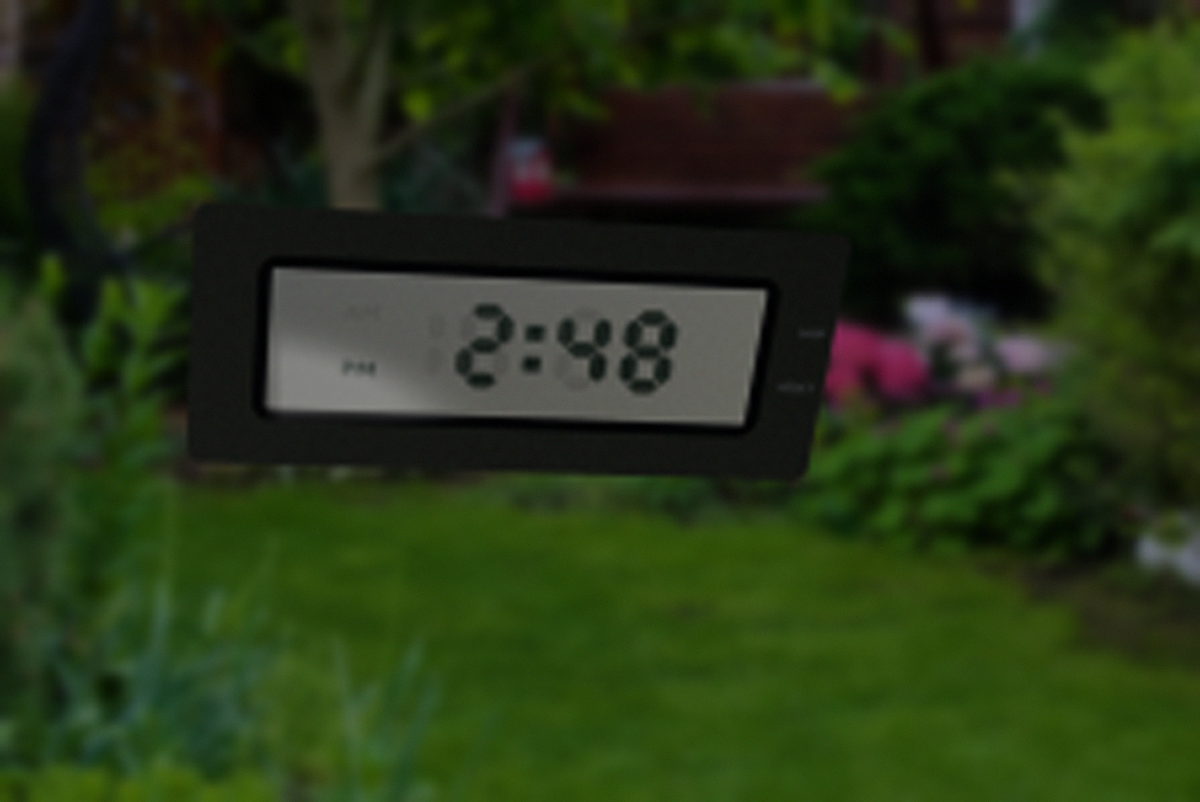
2h48
